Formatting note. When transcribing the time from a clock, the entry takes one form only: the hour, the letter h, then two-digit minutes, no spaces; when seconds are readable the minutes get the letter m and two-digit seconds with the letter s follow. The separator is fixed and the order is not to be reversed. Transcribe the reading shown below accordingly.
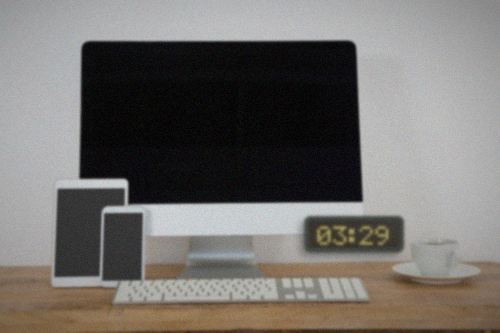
3h29
